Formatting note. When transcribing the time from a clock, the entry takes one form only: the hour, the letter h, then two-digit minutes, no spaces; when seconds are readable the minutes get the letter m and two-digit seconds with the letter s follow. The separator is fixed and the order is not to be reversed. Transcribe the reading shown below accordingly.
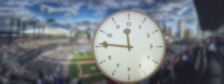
11h46
